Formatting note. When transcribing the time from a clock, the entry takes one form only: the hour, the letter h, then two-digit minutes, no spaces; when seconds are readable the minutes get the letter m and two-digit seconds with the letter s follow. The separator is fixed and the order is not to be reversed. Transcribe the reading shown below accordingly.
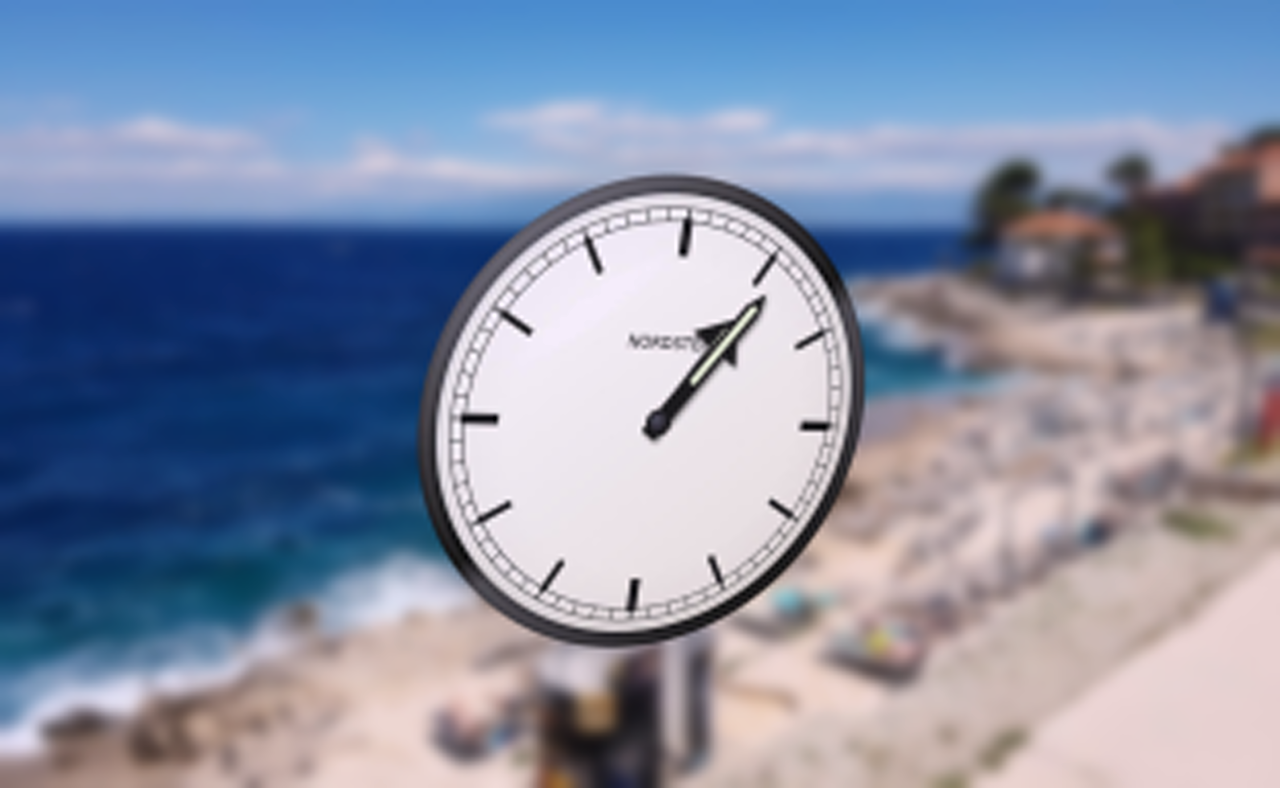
1h06
